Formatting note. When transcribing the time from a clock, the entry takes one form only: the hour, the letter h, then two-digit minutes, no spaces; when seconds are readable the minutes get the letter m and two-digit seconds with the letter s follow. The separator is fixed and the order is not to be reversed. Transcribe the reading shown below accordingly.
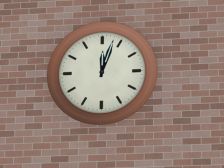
12h03
